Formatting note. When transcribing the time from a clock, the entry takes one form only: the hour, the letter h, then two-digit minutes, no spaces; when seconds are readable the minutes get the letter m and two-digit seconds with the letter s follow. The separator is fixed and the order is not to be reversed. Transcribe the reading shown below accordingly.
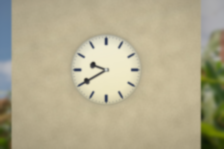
9h40
